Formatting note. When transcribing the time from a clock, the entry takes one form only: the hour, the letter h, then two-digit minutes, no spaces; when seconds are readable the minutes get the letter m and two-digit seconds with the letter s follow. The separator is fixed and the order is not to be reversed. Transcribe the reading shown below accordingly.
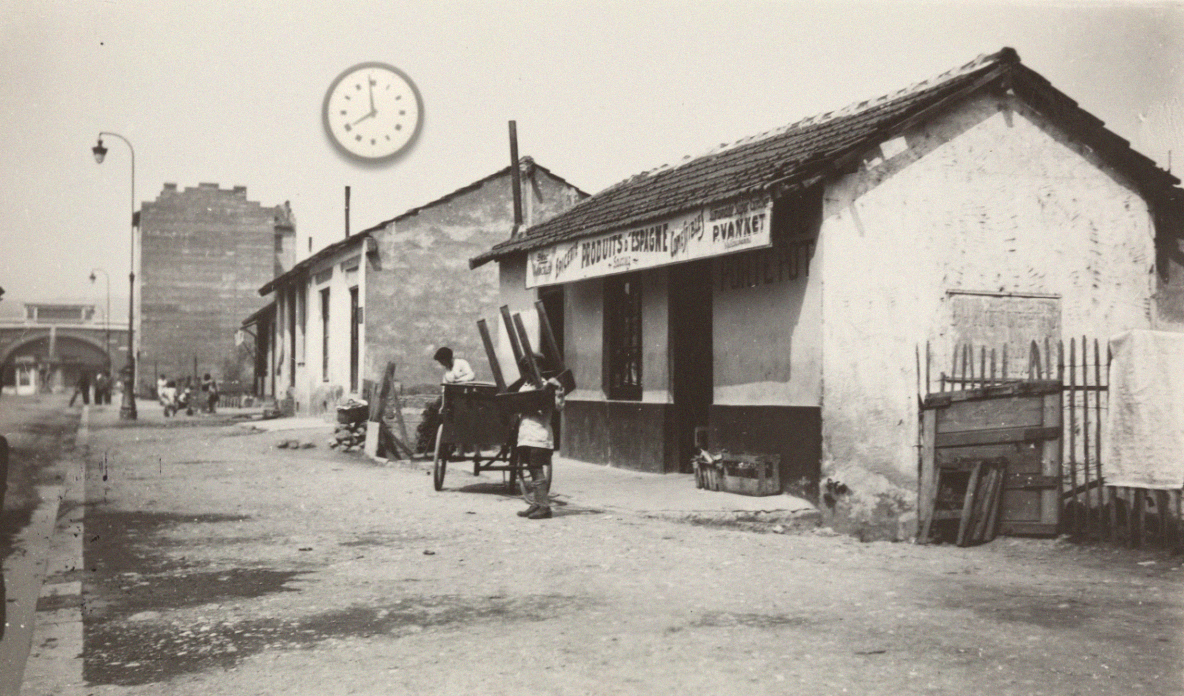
7h59
